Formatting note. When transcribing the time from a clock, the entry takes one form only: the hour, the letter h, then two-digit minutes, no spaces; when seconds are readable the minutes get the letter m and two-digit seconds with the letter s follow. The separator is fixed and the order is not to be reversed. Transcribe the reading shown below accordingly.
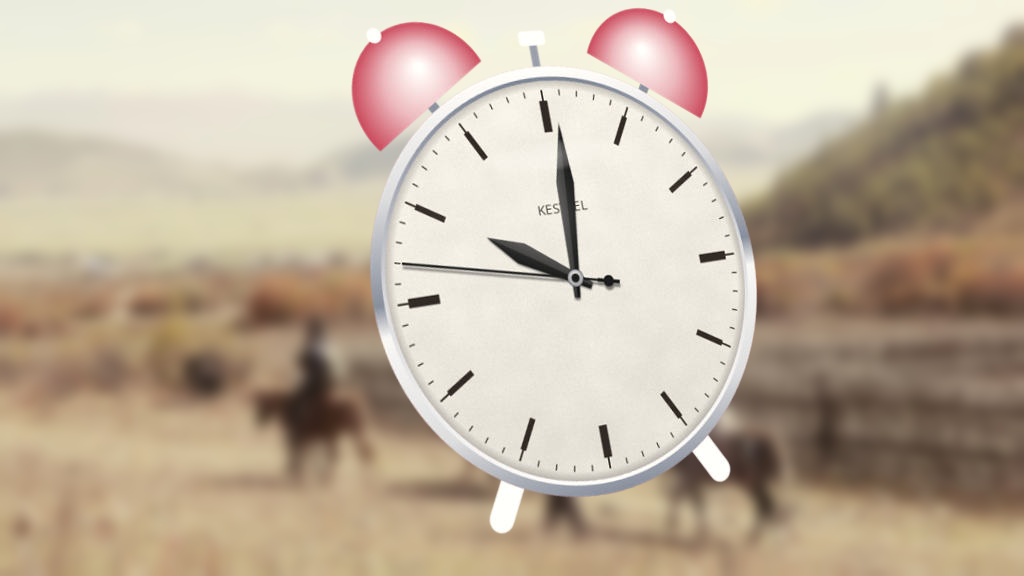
10h00m47s
